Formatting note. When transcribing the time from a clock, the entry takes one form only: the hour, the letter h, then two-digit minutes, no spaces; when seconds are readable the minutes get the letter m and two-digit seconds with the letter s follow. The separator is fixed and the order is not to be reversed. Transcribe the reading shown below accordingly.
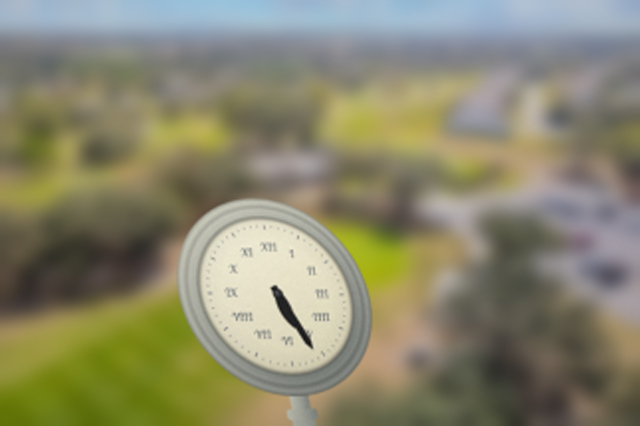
5h26
